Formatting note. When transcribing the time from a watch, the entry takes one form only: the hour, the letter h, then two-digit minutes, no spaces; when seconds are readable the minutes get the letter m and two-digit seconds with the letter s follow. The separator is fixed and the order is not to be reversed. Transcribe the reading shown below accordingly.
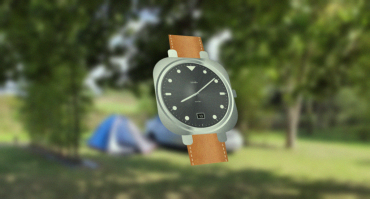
8h09
